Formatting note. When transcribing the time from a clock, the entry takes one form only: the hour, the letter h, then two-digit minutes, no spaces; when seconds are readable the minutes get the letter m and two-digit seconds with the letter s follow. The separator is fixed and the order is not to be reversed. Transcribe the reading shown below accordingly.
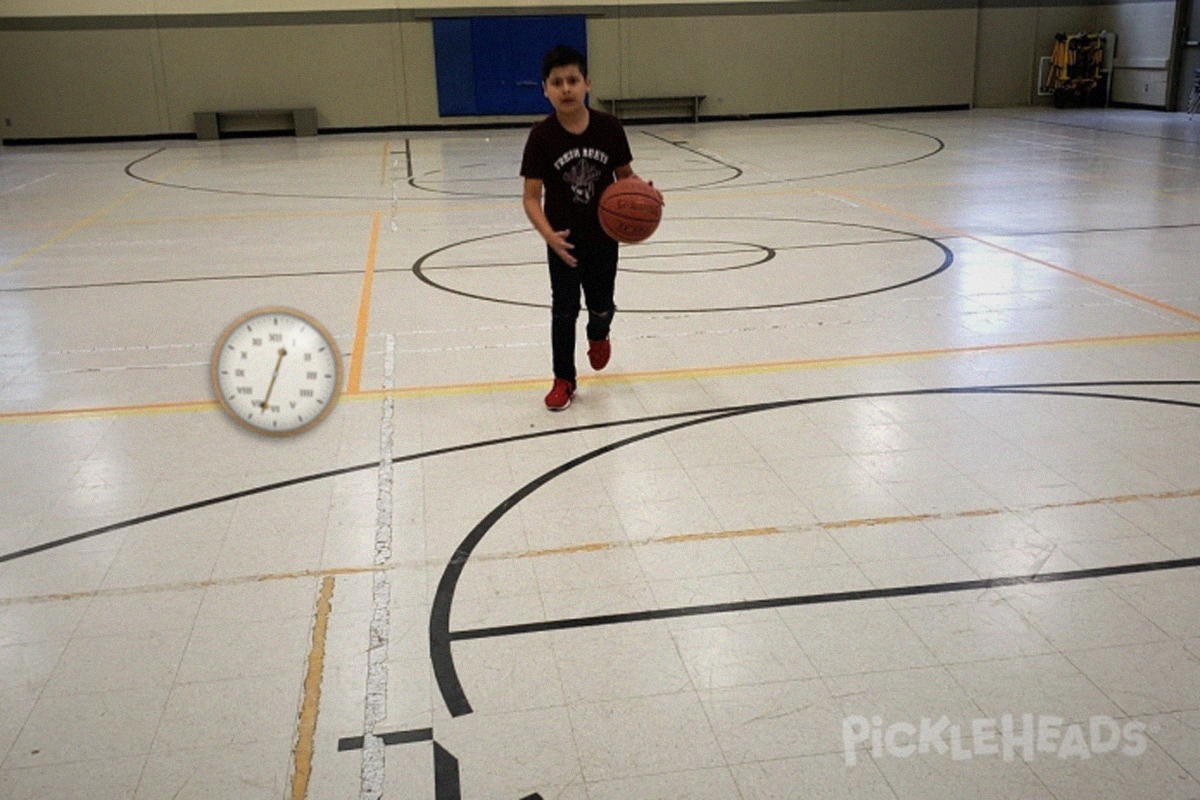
12h33
